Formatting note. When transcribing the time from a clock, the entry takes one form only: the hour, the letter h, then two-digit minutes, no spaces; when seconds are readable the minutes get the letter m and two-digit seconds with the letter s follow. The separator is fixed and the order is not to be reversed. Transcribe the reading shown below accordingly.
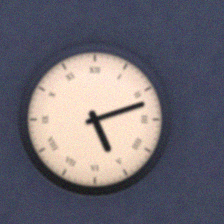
5h12
